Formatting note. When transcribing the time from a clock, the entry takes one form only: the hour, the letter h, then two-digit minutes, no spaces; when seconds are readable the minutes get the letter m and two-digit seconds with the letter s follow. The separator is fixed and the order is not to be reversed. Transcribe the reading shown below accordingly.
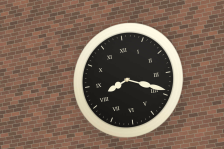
8h19
